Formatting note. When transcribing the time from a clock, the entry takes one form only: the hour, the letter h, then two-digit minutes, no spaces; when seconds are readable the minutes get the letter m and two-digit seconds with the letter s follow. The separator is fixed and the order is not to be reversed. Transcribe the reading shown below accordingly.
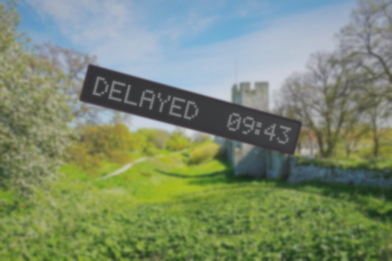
9h43
